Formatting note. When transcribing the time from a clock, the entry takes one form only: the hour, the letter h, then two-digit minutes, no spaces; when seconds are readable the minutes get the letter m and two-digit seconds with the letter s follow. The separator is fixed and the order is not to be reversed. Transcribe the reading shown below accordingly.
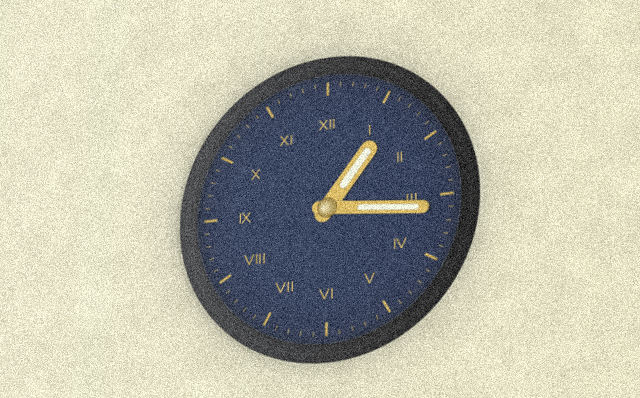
1h16
